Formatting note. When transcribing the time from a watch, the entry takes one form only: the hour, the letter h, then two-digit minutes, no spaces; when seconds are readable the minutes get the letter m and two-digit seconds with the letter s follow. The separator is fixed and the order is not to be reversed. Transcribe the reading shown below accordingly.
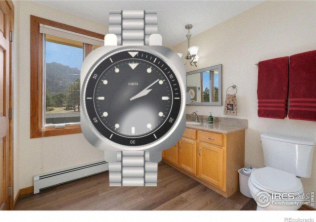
2h09
